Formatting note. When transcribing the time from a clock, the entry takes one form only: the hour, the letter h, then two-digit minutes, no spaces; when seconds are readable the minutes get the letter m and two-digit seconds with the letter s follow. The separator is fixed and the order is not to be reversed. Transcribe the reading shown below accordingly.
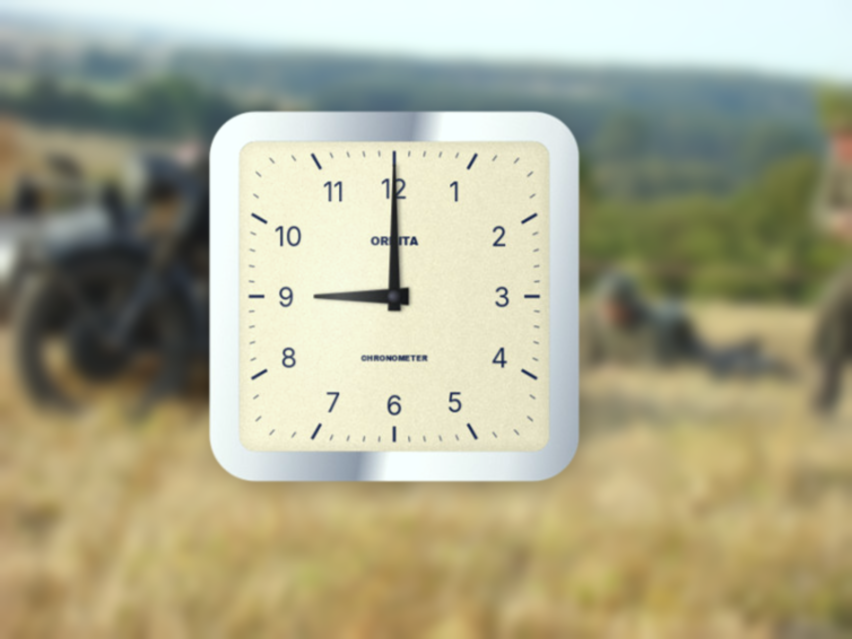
9h00
